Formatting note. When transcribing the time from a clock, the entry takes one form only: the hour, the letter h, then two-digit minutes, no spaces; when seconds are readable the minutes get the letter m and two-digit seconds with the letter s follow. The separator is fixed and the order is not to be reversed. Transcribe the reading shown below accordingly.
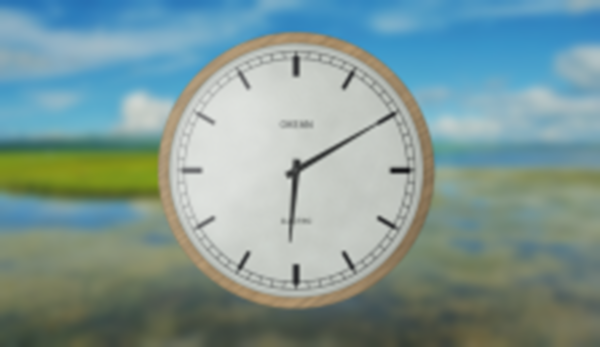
6h10
